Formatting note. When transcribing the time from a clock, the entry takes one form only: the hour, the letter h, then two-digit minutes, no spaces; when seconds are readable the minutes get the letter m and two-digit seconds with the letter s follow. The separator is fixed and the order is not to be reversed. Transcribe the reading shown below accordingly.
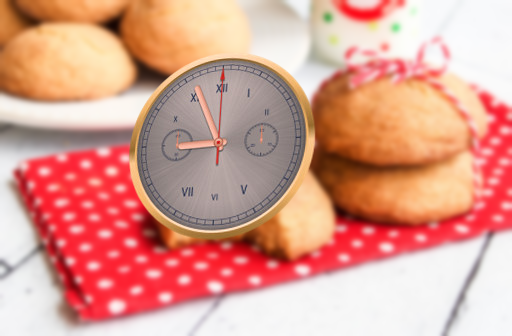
8h56
